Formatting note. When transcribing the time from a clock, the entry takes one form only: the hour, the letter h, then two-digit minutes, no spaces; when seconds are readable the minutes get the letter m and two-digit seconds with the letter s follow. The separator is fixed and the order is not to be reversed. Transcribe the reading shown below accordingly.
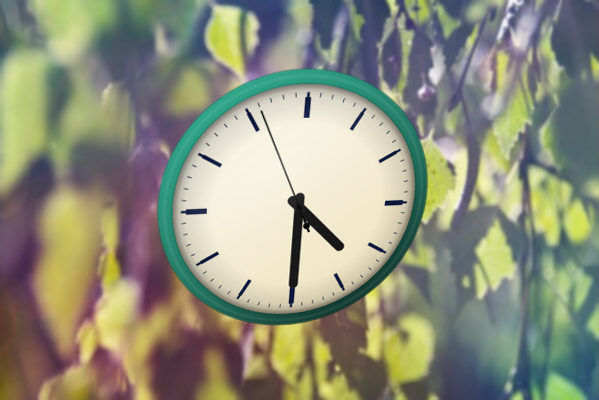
4h29m56s
